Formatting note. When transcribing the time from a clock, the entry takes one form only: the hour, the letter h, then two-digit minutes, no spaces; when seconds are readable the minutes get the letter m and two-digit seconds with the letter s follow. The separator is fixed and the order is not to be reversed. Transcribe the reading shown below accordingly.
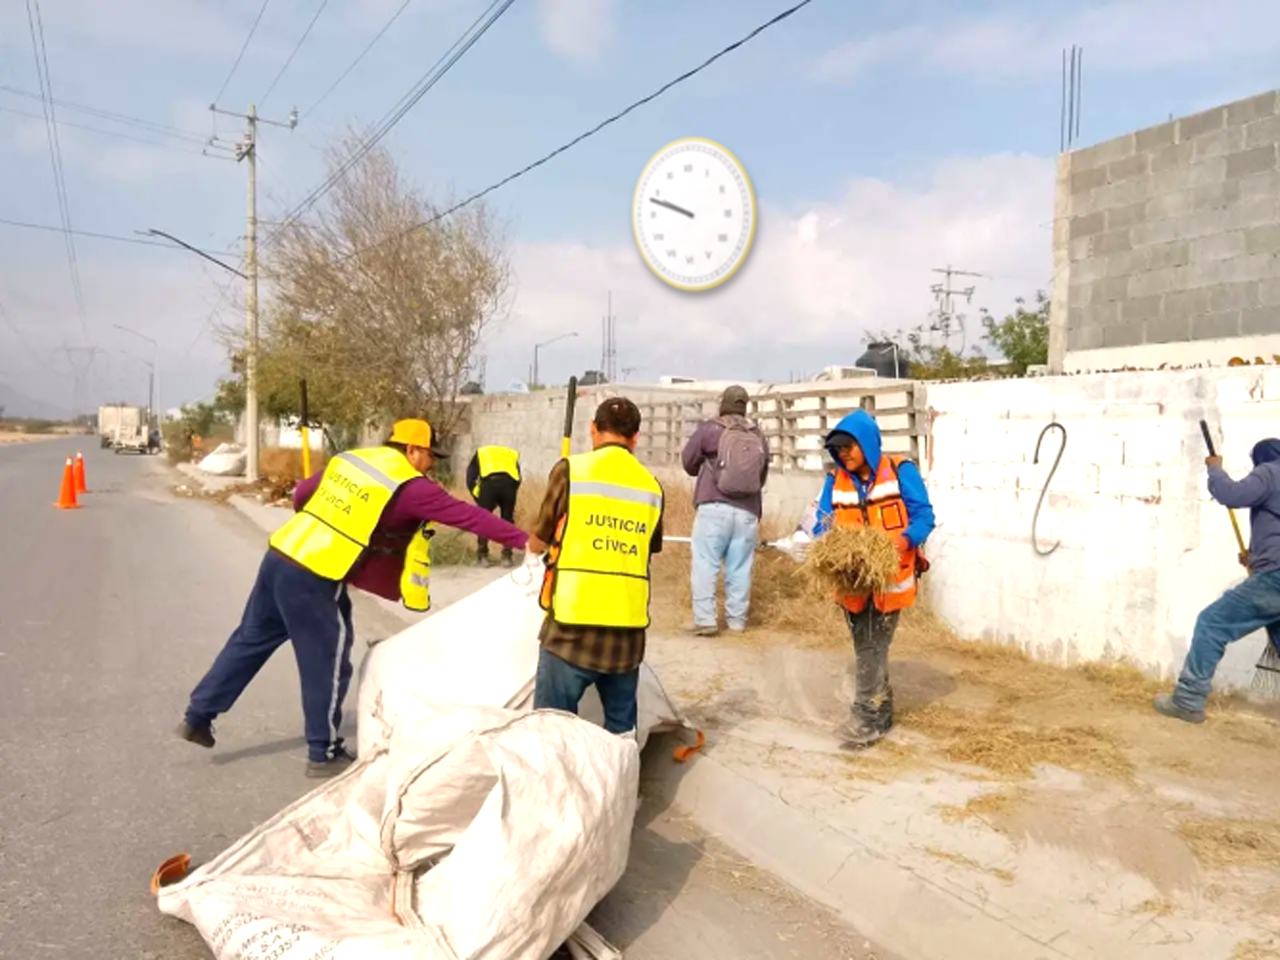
9h48
